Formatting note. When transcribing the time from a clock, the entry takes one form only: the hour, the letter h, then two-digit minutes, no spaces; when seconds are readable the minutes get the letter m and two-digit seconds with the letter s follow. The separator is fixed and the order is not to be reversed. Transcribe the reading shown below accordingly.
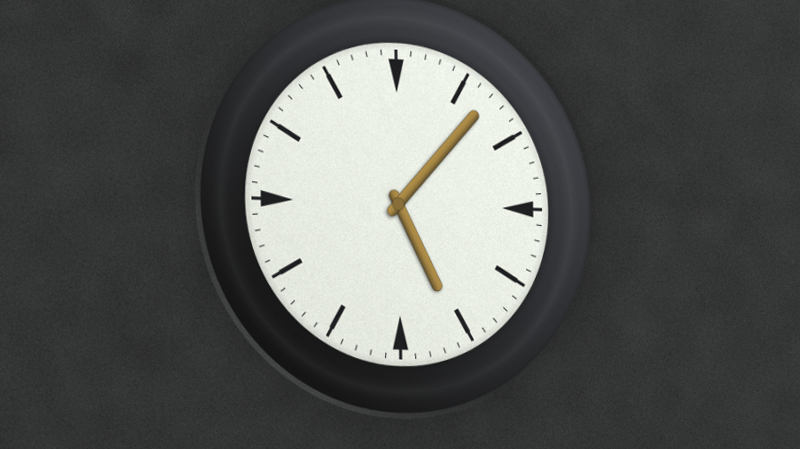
5h07
